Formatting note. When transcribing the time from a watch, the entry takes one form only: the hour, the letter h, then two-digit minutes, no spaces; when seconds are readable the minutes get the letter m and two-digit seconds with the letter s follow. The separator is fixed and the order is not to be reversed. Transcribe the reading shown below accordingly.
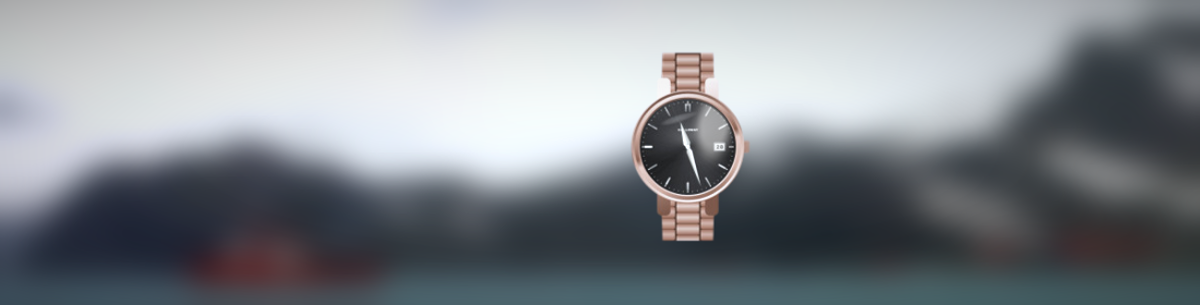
11h27
